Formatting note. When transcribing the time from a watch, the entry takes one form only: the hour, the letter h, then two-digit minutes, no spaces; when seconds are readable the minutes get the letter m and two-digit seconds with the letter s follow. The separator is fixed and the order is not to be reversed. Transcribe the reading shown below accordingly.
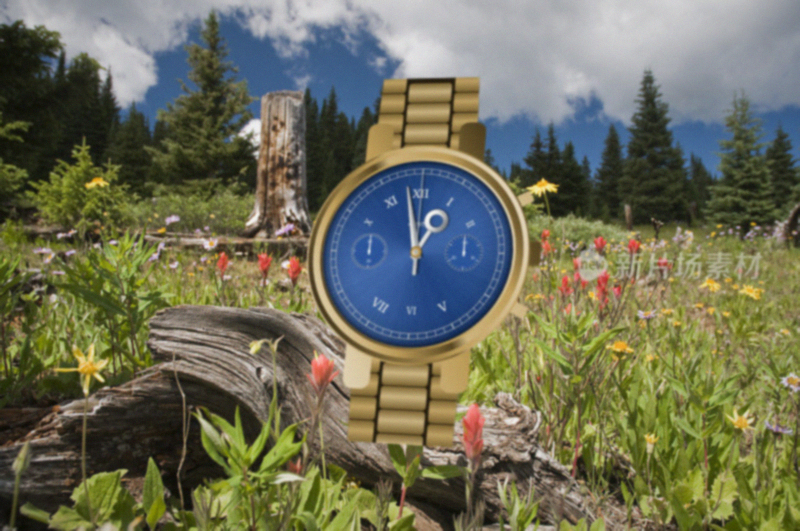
12h58
